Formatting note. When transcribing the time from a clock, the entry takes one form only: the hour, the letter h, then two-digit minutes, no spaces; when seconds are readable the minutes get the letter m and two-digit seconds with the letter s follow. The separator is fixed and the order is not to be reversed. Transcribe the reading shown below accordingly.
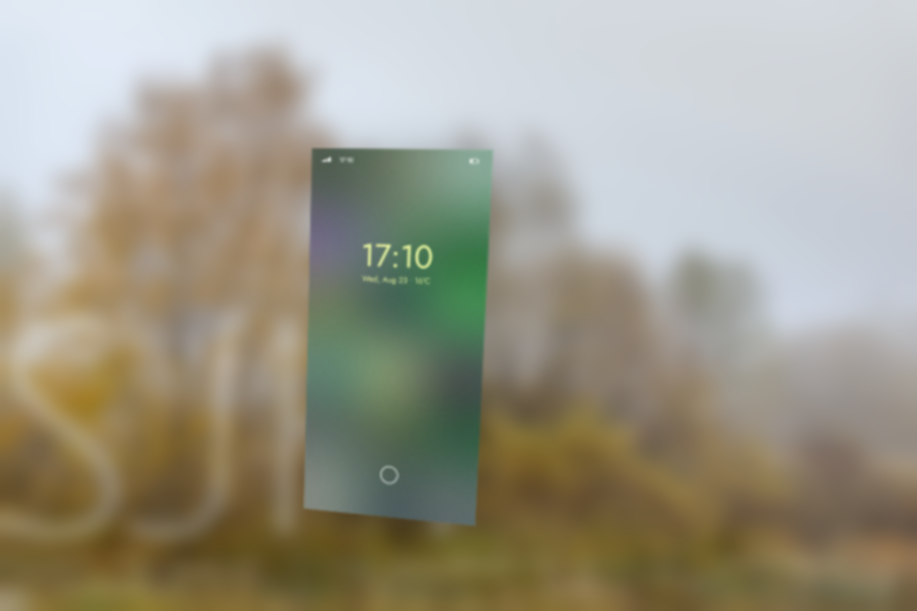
17h10
